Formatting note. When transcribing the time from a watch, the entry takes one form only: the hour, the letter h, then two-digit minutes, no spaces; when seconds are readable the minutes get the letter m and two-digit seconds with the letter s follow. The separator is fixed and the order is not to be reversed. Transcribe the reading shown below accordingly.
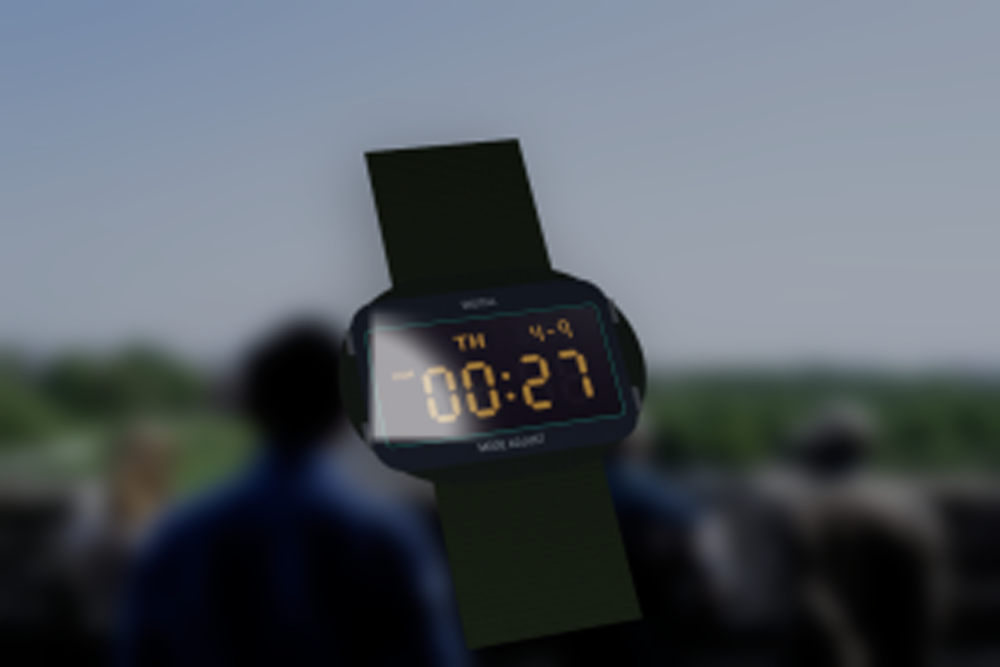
0h27
